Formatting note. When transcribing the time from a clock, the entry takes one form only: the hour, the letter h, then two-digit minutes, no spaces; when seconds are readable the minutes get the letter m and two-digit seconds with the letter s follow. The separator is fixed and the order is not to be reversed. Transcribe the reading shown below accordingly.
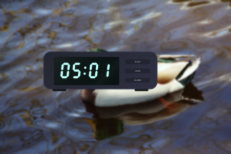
5h01
